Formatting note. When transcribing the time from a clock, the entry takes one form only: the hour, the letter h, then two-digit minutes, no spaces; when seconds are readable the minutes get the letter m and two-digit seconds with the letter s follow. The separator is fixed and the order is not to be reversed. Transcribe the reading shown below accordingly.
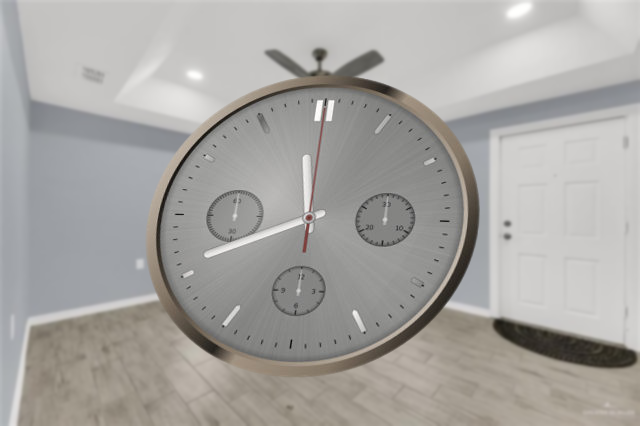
11h41
